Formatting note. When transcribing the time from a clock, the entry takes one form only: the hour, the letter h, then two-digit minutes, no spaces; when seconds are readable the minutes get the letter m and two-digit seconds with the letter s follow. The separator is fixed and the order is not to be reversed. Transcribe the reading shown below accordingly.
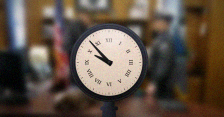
9h53
